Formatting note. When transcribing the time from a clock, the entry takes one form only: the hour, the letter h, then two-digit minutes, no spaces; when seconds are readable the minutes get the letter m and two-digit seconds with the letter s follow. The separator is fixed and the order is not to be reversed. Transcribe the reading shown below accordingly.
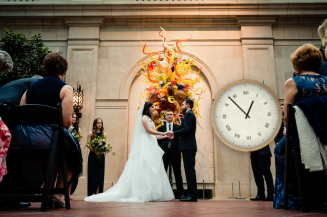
12h53
